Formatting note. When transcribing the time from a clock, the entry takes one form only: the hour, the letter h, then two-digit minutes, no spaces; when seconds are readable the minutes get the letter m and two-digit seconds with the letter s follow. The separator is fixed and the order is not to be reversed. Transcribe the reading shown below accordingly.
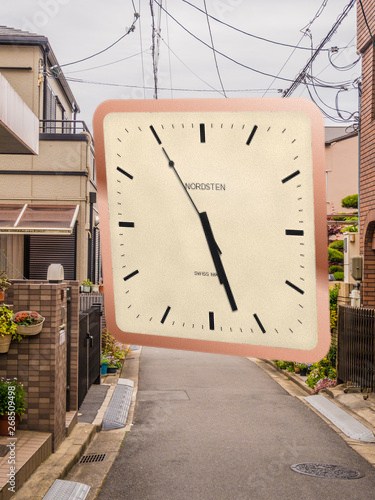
5h26m55s
